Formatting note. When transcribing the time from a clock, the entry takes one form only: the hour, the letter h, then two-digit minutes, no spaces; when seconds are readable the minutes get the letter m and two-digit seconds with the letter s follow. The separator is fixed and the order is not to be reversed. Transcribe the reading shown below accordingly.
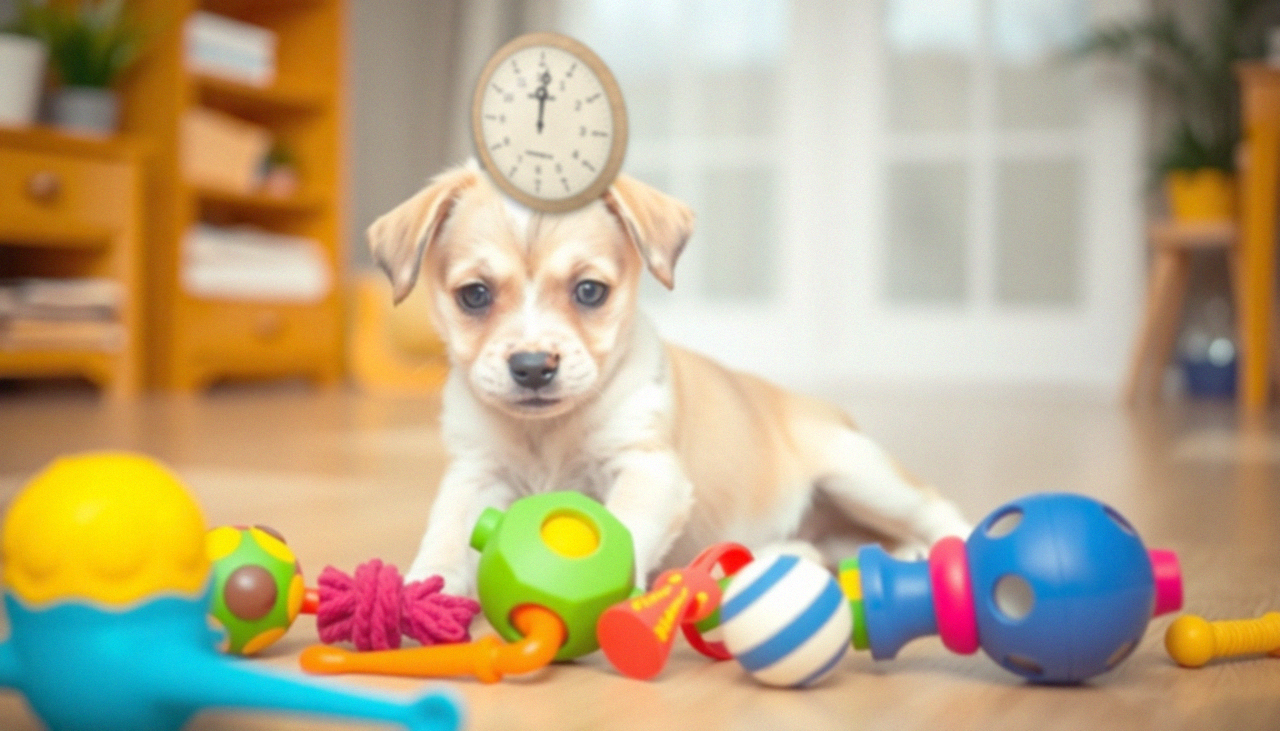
12h01
